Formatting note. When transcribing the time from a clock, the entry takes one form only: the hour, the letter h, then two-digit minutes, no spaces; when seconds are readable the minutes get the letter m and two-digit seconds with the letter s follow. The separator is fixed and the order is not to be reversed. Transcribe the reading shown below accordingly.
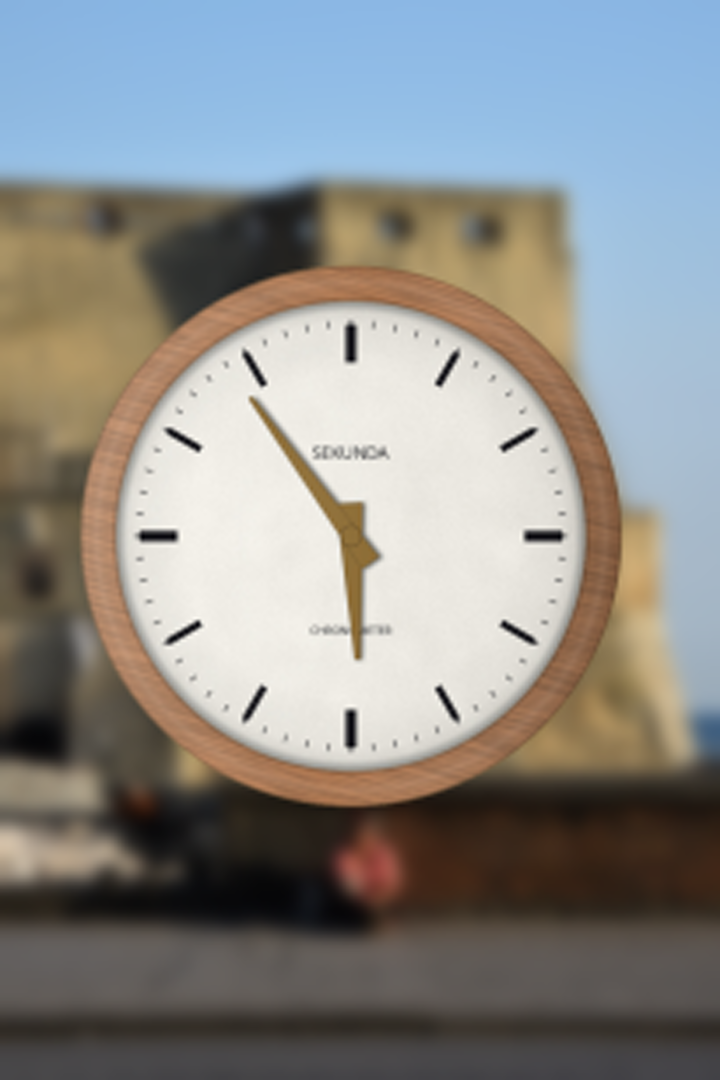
5h54
